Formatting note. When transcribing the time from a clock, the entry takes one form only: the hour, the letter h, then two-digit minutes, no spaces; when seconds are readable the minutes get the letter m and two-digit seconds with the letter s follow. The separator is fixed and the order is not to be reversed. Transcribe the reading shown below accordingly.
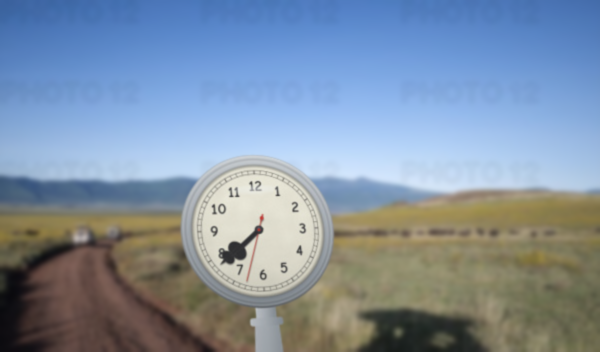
7h38m33s
